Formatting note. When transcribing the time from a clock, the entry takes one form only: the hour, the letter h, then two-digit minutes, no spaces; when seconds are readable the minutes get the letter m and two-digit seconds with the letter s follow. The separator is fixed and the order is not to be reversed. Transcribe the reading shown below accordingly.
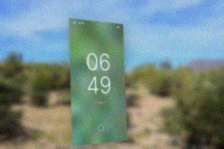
6h49
